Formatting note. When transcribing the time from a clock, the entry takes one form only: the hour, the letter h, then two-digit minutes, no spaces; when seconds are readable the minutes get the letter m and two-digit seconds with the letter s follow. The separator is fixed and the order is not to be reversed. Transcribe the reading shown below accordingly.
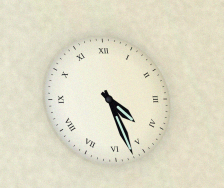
4h27
